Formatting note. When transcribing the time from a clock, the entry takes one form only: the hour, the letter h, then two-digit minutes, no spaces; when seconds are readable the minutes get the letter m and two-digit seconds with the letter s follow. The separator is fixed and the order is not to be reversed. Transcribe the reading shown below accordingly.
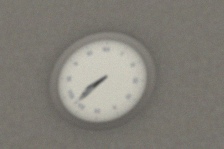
7h37
